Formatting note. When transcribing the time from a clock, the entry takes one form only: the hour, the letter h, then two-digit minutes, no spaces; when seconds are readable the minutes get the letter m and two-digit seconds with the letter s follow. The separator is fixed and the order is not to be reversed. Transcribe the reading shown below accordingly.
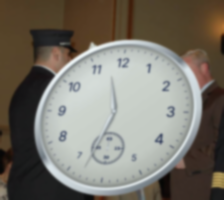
11h33
